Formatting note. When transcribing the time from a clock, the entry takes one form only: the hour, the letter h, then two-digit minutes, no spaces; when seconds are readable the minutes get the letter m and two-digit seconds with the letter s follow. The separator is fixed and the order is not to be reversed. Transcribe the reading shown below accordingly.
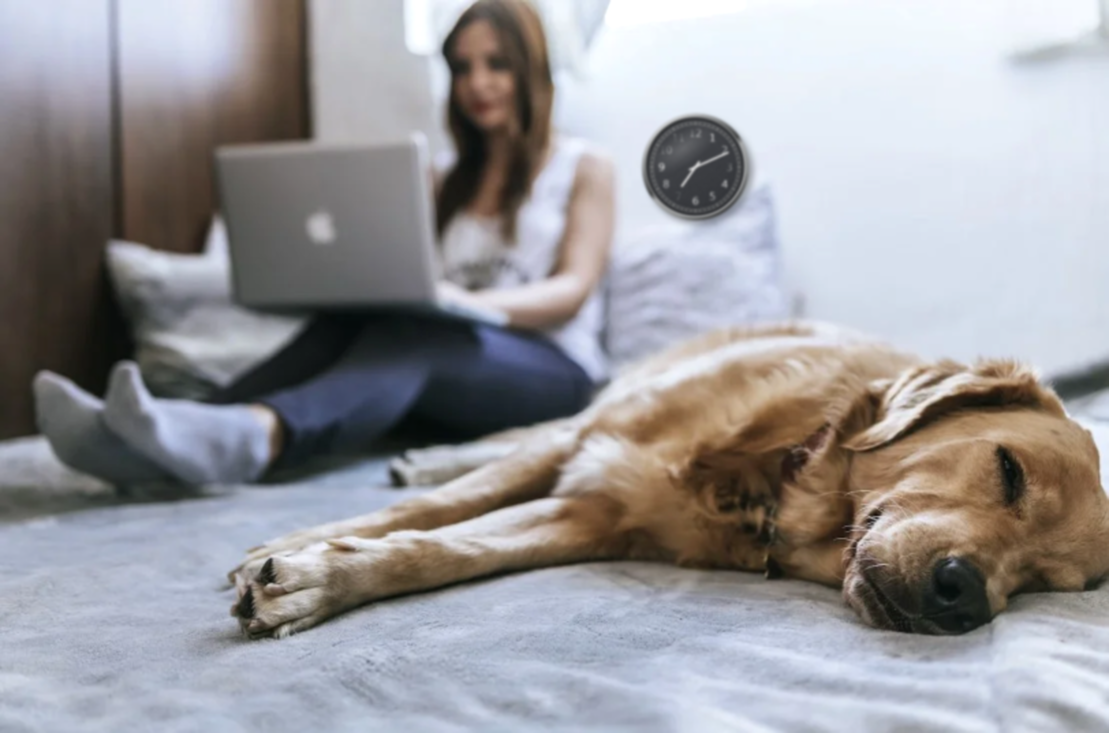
7h11
